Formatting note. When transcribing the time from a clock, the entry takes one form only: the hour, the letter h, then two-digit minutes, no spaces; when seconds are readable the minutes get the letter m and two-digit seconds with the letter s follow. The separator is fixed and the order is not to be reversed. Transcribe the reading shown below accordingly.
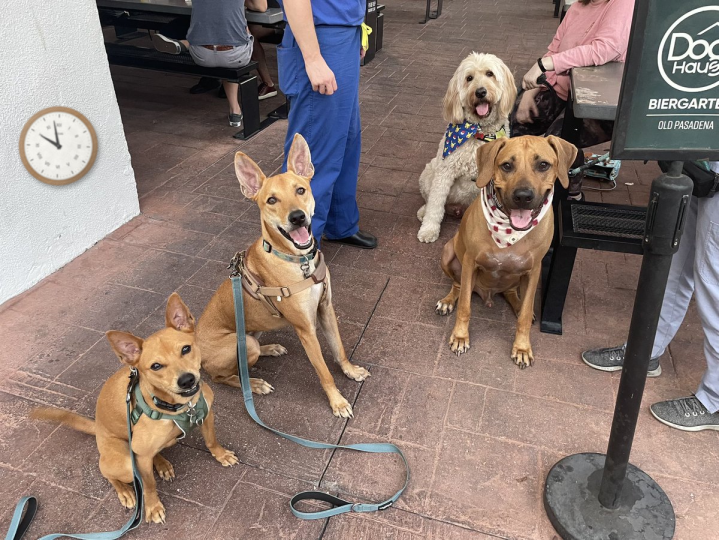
9h58
